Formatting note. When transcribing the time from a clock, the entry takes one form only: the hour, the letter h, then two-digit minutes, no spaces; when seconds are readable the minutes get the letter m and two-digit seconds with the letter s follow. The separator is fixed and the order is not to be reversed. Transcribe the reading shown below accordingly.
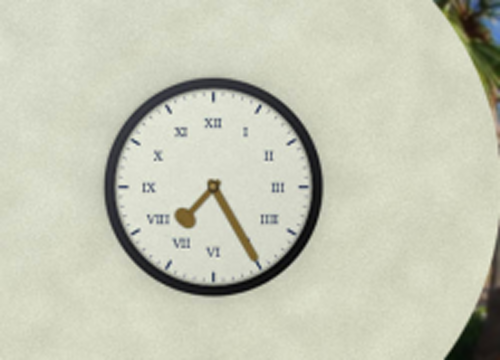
7h25
